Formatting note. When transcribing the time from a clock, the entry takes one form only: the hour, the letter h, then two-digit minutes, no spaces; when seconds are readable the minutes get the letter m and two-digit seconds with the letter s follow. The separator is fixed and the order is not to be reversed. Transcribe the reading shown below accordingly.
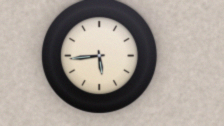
5h44
